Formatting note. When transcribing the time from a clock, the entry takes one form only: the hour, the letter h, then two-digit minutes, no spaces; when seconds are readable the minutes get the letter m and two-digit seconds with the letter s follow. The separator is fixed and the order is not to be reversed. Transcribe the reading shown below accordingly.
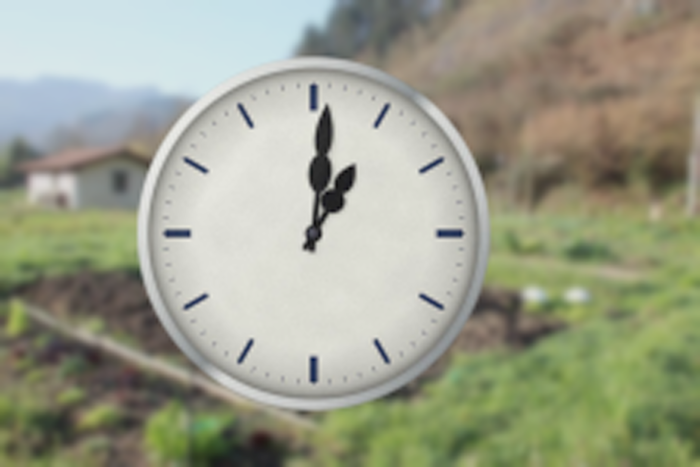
1h01
